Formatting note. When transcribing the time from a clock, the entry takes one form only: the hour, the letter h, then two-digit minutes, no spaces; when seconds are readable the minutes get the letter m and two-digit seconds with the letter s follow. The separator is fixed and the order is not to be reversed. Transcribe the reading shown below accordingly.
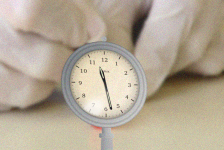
11h28
